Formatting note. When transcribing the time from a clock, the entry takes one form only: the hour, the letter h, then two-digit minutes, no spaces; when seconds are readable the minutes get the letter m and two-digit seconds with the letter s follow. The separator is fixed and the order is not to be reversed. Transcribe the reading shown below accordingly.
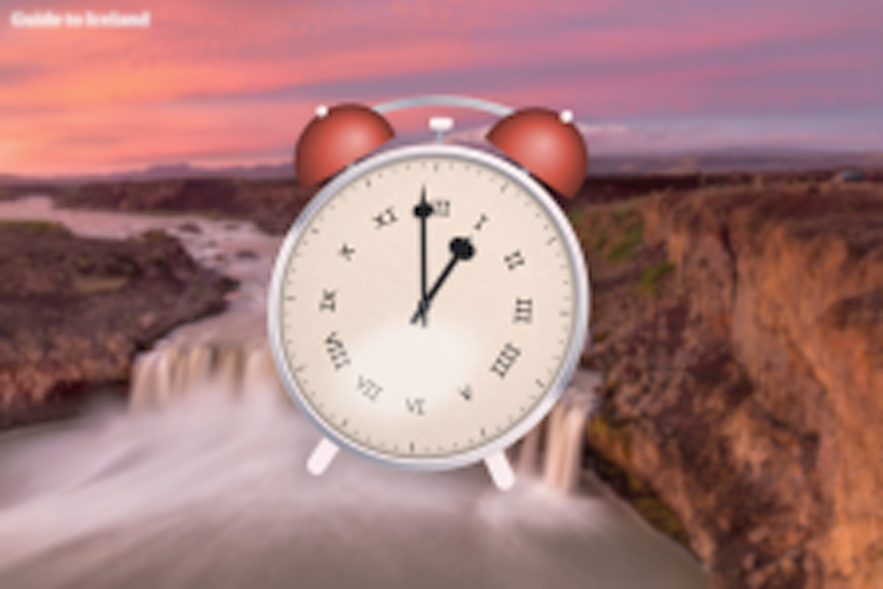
12h59
